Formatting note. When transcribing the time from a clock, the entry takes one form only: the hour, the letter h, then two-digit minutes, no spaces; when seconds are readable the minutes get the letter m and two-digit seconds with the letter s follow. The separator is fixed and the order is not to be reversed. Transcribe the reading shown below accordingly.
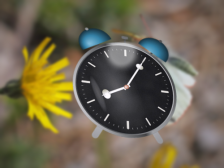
8h05
